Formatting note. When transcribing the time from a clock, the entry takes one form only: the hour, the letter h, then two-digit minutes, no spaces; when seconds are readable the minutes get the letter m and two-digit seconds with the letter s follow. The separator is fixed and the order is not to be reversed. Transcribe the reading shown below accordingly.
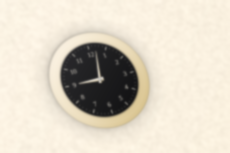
9h02
